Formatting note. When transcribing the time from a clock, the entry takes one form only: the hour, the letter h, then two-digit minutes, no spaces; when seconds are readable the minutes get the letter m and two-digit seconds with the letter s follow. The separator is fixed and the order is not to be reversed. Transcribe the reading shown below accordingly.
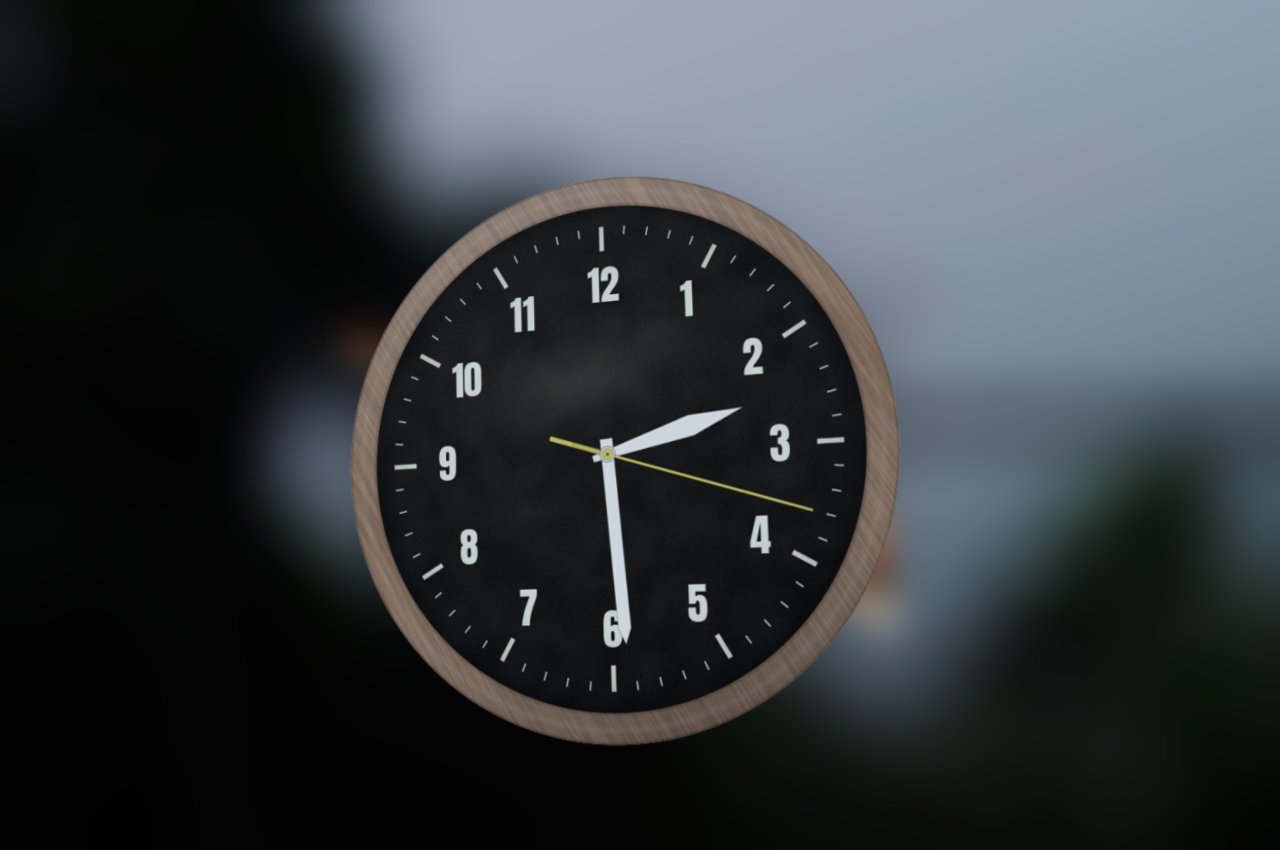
2h29m18s
